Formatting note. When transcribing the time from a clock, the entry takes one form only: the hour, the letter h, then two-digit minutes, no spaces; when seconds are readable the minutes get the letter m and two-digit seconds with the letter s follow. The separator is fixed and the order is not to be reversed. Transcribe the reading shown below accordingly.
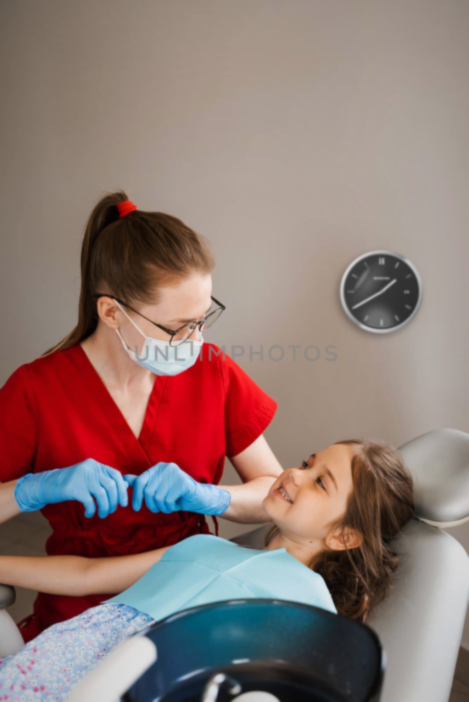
1h40
